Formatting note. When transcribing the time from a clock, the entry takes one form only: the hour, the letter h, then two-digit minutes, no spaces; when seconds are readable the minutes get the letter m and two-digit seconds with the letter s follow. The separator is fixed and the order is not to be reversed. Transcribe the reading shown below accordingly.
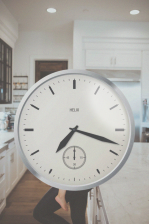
7h18
